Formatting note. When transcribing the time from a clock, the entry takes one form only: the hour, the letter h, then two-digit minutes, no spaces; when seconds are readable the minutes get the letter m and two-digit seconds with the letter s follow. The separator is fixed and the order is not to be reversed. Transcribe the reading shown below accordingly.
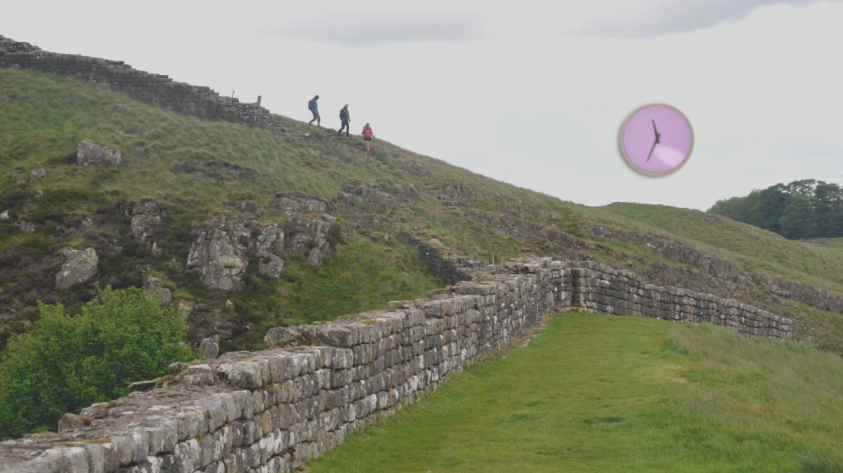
11h34
